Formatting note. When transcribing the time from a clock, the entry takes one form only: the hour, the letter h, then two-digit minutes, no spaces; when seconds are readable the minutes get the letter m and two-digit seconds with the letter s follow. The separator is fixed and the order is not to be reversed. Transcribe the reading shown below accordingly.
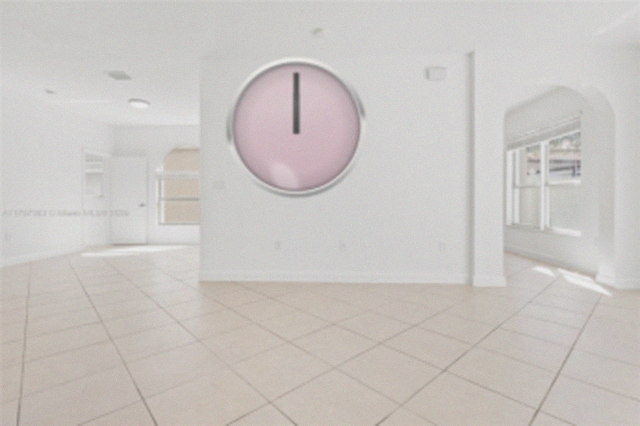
12h00
